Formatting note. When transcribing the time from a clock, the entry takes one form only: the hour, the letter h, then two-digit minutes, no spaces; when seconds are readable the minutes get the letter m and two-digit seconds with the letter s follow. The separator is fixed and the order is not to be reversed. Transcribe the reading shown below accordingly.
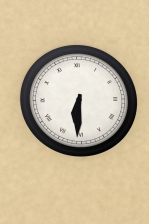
6h31
